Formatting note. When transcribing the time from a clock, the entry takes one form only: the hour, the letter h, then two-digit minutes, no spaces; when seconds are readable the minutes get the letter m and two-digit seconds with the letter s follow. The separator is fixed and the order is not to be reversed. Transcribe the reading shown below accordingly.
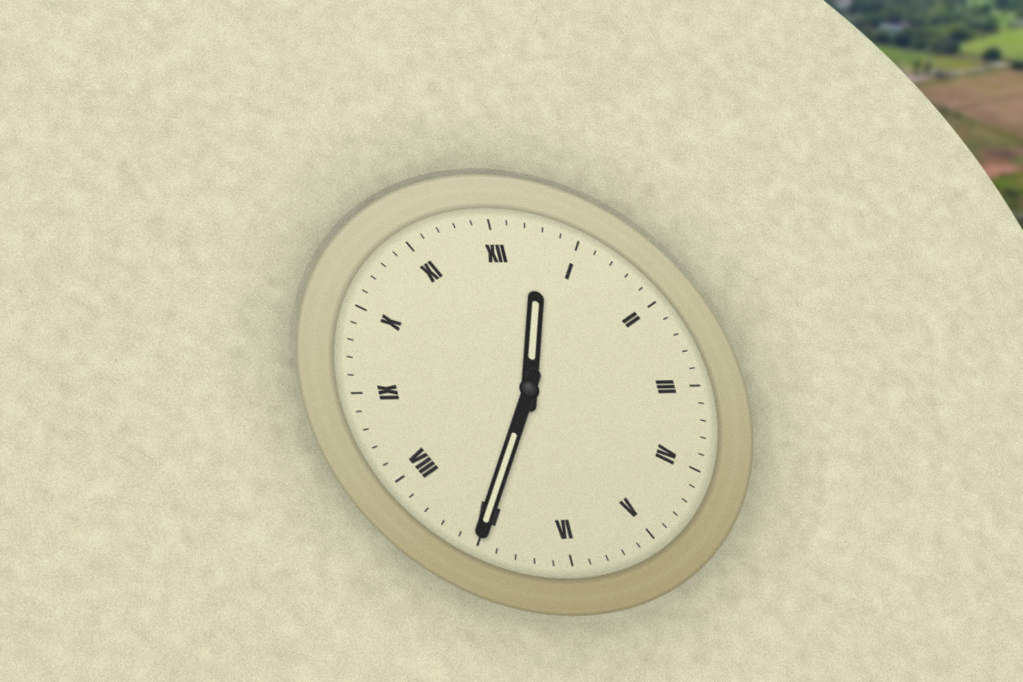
12h35
